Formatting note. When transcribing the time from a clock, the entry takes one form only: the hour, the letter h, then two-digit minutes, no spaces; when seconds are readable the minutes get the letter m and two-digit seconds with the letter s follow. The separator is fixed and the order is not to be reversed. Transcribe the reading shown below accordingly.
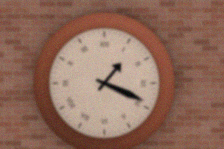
1h19
